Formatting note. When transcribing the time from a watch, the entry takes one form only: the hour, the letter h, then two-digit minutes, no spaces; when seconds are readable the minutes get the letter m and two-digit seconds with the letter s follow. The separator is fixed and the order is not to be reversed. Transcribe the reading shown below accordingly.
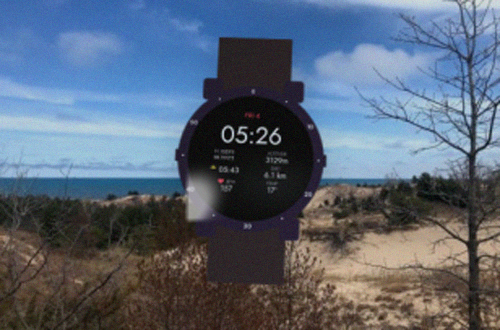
5h26
